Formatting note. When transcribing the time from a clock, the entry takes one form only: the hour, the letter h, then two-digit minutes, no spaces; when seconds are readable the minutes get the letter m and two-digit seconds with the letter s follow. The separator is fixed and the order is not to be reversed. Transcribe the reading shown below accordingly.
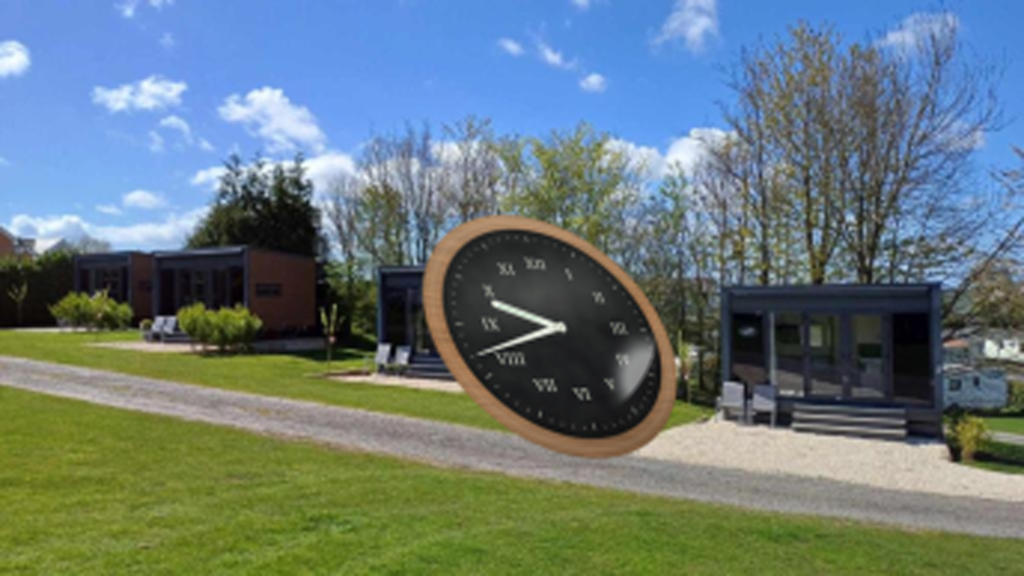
9h42
